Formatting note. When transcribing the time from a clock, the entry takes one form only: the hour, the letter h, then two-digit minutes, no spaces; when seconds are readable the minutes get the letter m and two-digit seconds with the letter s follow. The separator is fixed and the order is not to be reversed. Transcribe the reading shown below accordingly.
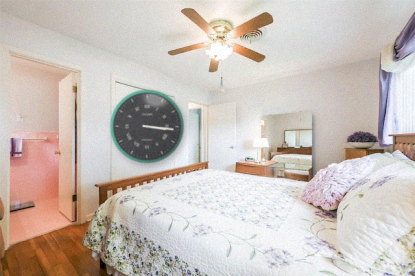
3h16
